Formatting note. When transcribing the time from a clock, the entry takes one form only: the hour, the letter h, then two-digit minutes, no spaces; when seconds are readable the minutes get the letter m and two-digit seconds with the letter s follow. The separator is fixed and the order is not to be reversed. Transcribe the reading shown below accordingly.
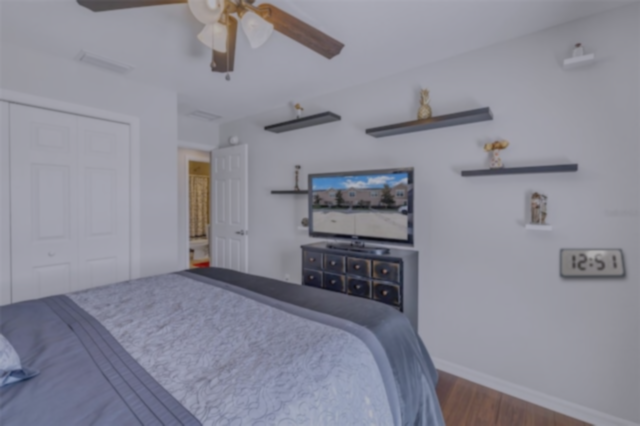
12h51
